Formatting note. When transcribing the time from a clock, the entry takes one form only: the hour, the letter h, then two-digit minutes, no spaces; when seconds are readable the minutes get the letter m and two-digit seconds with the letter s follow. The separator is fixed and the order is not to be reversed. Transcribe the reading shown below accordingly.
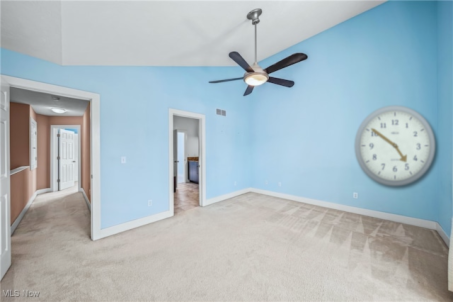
4h51
